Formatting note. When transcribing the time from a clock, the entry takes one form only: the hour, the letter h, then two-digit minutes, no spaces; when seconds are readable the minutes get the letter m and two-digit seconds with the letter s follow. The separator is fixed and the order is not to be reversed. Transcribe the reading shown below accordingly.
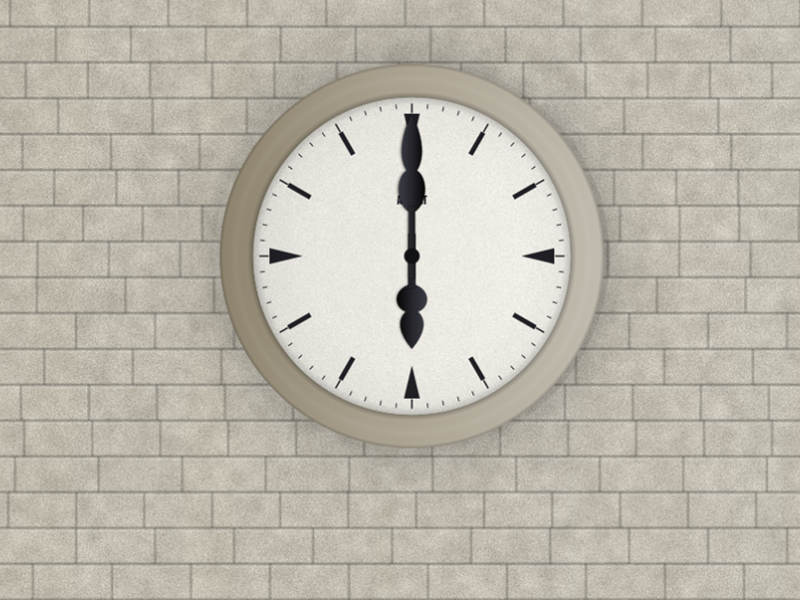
6h00
